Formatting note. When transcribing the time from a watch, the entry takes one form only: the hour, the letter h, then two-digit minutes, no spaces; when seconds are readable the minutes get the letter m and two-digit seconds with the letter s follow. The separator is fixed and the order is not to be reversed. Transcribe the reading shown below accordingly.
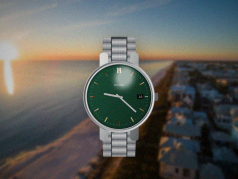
9h22
